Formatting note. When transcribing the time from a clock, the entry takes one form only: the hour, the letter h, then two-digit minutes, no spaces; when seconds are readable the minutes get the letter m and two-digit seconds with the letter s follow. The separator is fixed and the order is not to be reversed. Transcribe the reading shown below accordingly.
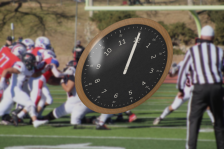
12h00
